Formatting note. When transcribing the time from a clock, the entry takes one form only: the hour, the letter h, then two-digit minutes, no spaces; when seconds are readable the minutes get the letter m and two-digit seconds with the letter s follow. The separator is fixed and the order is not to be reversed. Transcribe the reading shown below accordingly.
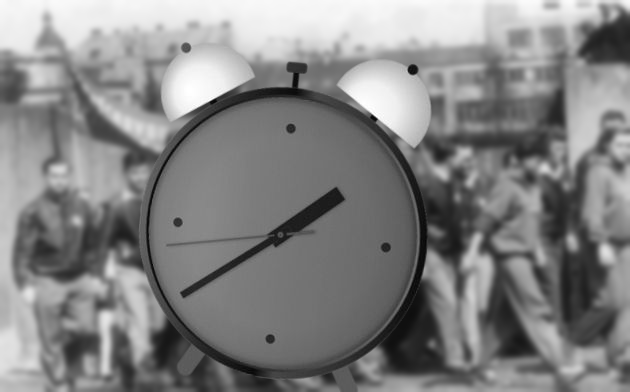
1h38m43s
